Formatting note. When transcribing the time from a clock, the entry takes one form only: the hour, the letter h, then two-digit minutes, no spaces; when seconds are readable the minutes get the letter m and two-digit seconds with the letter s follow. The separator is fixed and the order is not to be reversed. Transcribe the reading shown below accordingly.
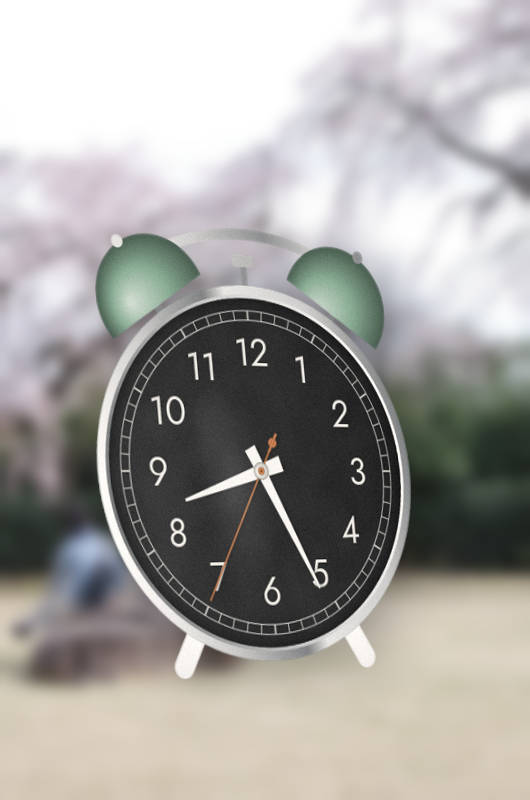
8h25m35s
